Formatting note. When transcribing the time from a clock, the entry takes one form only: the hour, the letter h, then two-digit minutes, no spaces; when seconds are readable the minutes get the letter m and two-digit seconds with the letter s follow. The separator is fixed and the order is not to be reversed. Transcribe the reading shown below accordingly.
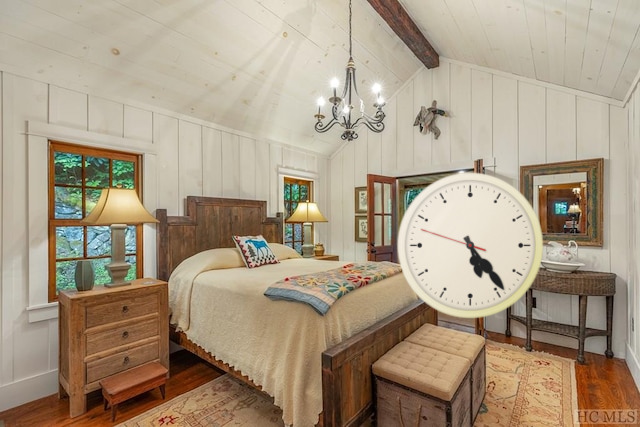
5h23m48s
